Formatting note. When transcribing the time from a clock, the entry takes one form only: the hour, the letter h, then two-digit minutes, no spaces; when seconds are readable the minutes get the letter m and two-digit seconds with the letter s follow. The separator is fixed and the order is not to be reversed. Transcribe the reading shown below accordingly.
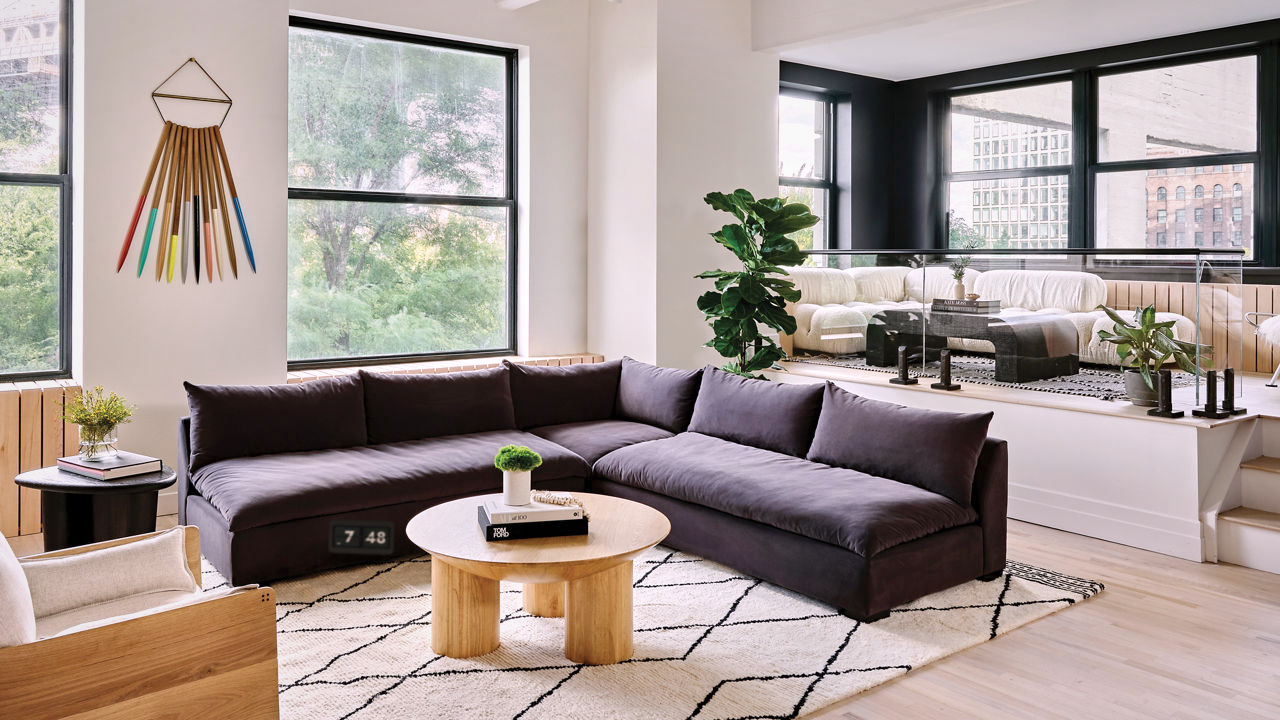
7h48
